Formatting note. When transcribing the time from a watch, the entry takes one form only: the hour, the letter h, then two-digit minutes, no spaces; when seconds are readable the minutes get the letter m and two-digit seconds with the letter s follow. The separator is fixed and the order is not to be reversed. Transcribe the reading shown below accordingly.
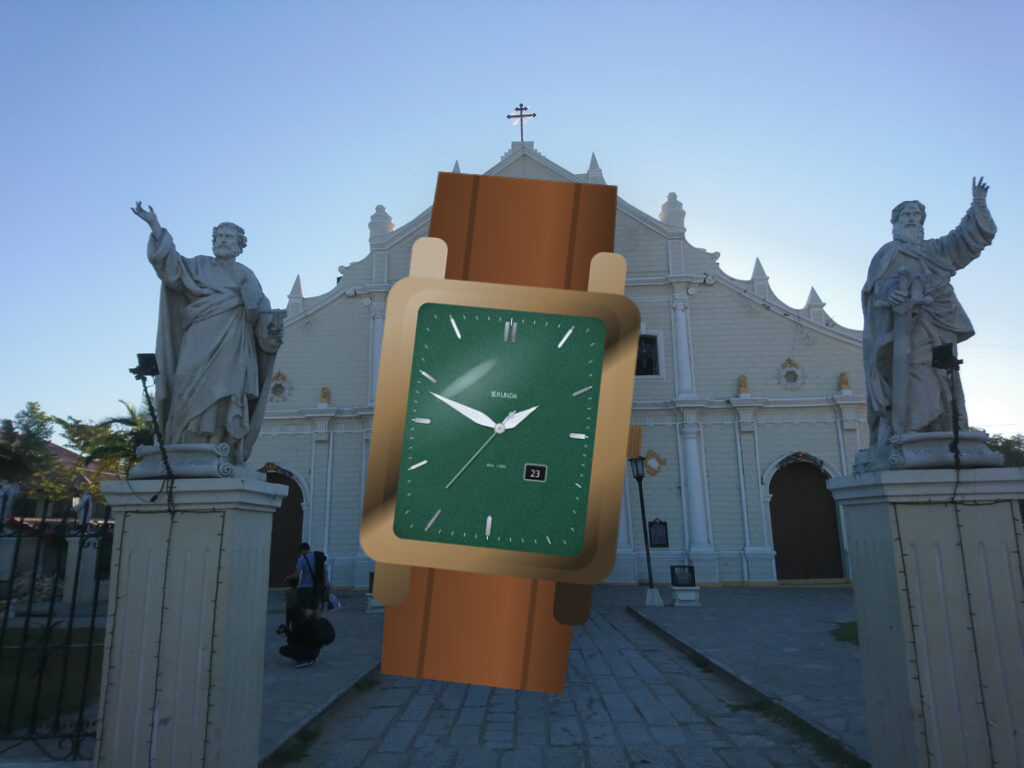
1h48m36s
